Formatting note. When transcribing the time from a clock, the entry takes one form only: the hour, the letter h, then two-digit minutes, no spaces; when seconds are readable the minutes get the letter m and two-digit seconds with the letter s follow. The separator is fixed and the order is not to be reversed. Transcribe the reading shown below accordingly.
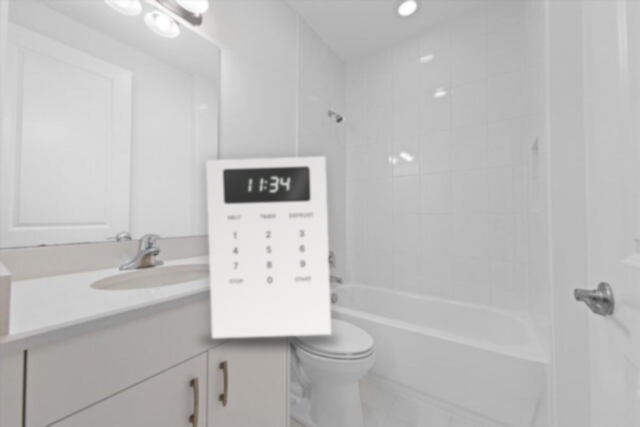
11h34
